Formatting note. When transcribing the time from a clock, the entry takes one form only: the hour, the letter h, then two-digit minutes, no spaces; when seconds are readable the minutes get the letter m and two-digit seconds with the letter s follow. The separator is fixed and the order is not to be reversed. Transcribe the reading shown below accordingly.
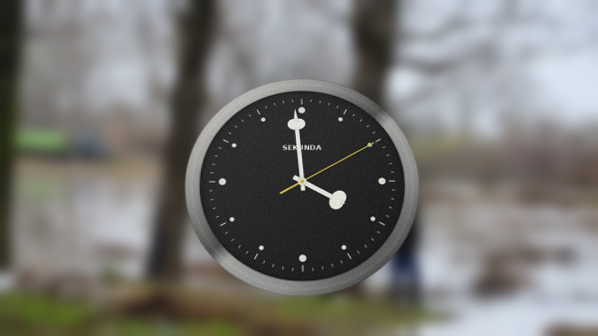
3h59m10s
